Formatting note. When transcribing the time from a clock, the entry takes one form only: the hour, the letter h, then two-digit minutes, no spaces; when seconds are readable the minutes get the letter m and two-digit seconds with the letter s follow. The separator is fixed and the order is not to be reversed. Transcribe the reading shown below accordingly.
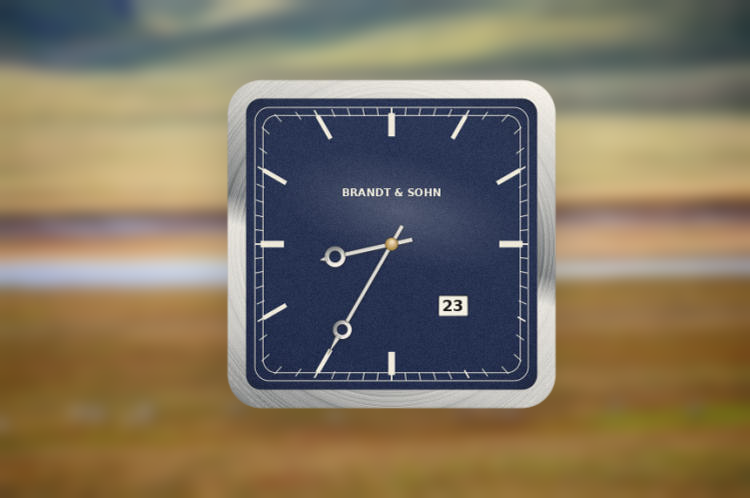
8h35
